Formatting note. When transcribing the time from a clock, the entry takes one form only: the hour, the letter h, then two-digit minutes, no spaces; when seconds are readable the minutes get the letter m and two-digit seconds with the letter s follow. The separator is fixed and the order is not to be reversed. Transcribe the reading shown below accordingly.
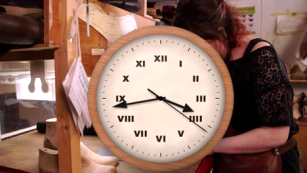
3h43m21s
